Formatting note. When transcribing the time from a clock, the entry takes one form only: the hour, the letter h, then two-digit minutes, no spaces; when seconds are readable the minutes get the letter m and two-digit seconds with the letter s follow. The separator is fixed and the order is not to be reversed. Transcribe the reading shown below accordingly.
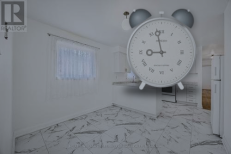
8h58
